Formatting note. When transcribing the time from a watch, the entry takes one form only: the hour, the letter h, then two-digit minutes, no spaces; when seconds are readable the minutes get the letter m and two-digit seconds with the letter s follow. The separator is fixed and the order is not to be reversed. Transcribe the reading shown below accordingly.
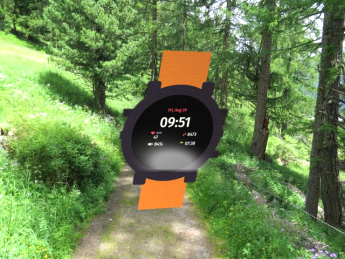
9h51
